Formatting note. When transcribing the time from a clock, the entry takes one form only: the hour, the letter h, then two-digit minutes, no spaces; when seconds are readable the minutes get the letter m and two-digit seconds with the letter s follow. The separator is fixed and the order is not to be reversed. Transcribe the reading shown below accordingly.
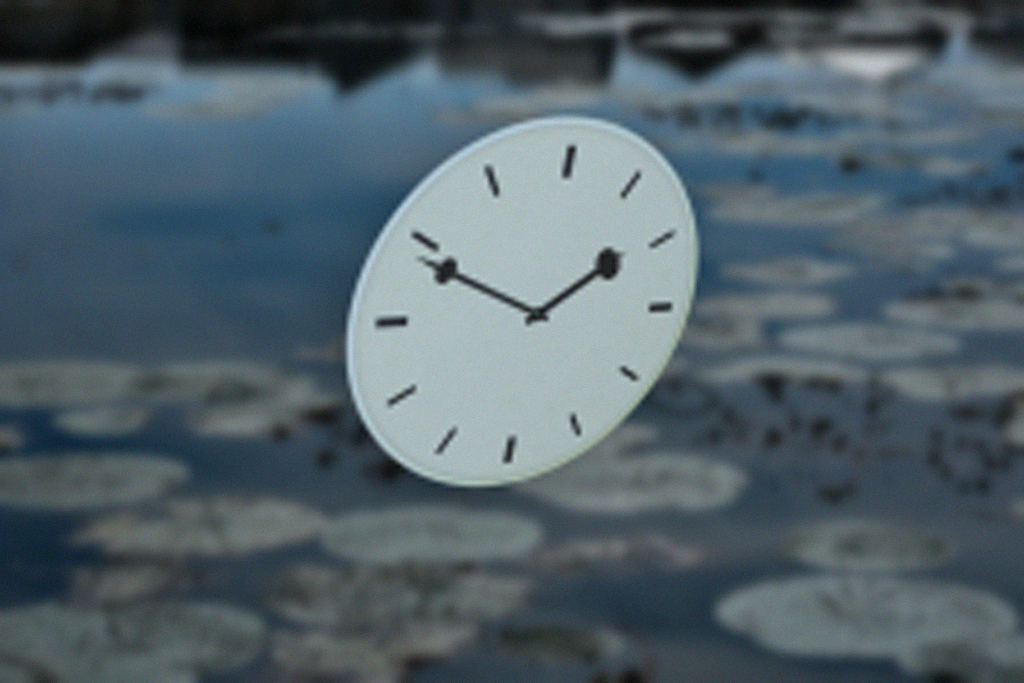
1h49
